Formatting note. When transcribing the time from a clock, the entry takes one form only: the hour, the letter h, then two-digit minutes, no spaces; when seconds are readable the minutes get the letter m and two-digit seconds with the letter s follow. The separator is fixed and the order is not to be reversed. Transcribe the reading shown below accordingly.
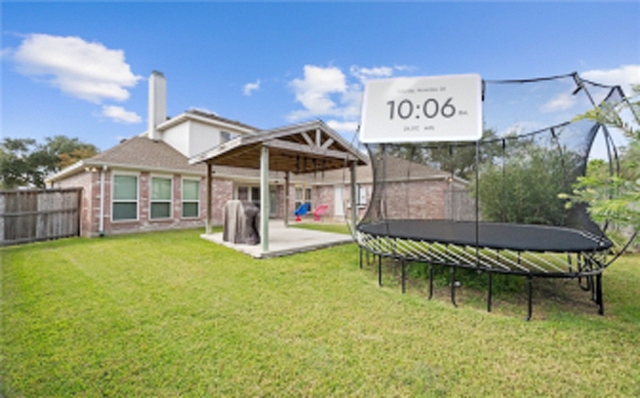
10h06
